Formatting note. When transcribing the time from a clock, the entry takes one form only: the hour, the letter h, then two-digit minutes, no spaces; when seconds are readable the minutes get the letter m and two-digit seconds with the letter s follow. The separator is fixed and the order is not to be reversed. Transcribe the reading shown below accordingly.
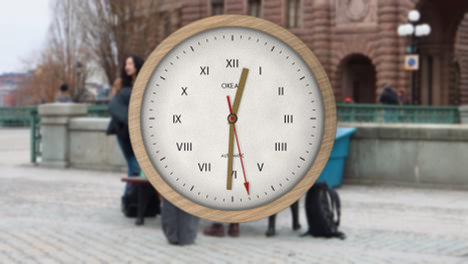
12h30m28s
